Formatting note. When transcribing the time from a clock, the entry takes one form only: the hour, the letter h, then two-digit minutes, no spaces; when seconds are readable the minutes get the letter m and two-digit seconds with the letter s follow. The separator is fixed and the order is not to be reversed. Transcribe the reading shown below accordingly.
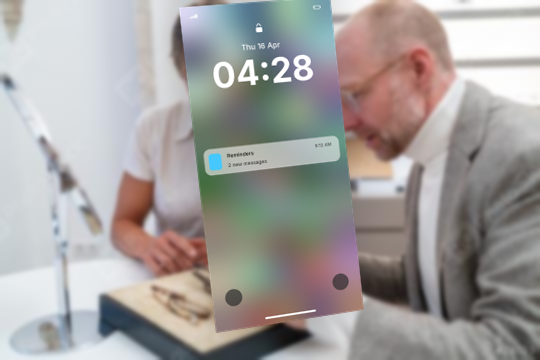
4h28
